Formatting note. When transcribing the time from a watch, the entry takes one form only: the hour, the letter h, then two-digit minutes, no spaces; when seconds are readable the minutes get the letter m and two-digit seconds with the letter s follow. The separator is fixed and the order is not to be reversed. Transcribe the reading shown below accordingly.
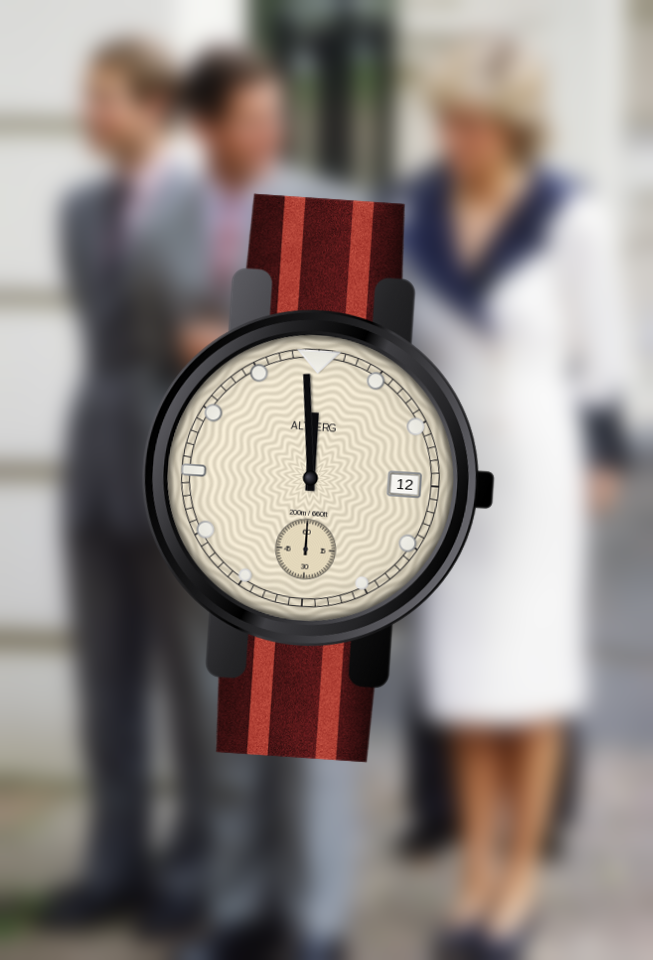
11h59
